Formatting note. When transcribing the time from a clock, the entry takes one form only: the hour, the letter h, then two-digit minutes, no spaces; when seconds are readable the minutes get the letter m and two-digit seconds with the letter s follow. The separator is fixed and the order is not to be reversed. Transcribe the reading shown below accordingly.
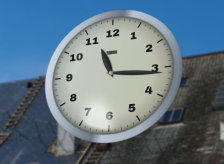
11h16
